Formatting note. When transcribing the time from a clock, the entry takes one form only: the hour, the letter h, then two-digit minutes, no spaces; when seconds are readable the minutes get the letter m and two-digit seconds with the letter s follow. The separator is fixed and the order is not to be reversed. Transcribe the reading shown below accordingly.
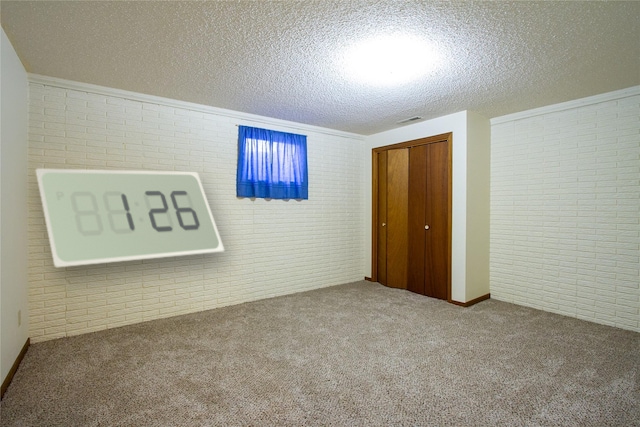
1h26
